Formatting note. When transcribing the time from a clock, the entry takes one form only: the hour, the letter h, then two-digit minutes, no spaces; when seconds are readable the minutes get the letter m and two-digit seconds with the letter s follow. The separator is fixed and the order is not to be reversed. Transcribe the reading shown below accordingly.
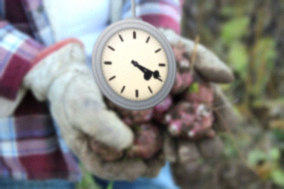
4h19
